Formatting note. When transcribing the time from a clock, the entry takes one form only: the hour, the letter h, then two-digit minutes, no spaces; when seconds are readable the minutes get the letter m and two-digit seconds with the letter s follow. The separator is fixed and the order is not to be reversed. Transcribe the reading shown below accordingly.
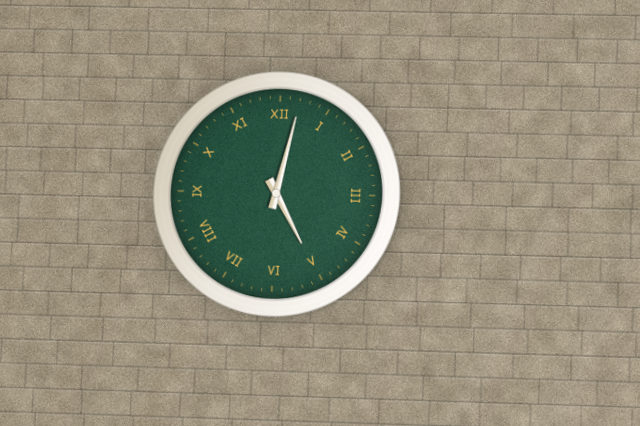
5h02
